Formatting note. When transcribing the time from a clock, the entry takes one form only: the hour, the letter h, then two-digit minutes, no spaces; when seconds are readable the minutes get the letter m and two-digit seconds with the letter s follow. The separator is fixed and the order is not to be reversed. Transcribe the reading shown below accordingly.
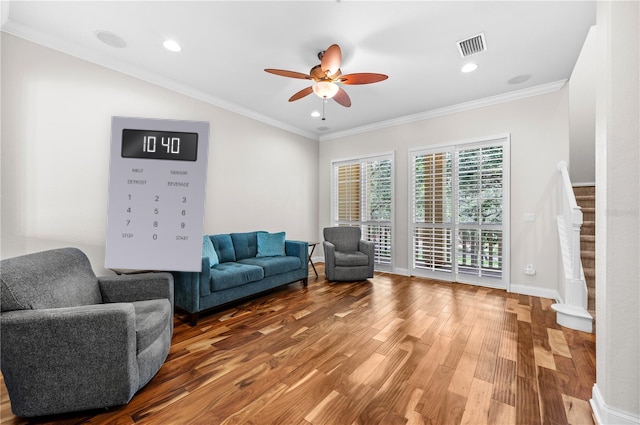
10h40
